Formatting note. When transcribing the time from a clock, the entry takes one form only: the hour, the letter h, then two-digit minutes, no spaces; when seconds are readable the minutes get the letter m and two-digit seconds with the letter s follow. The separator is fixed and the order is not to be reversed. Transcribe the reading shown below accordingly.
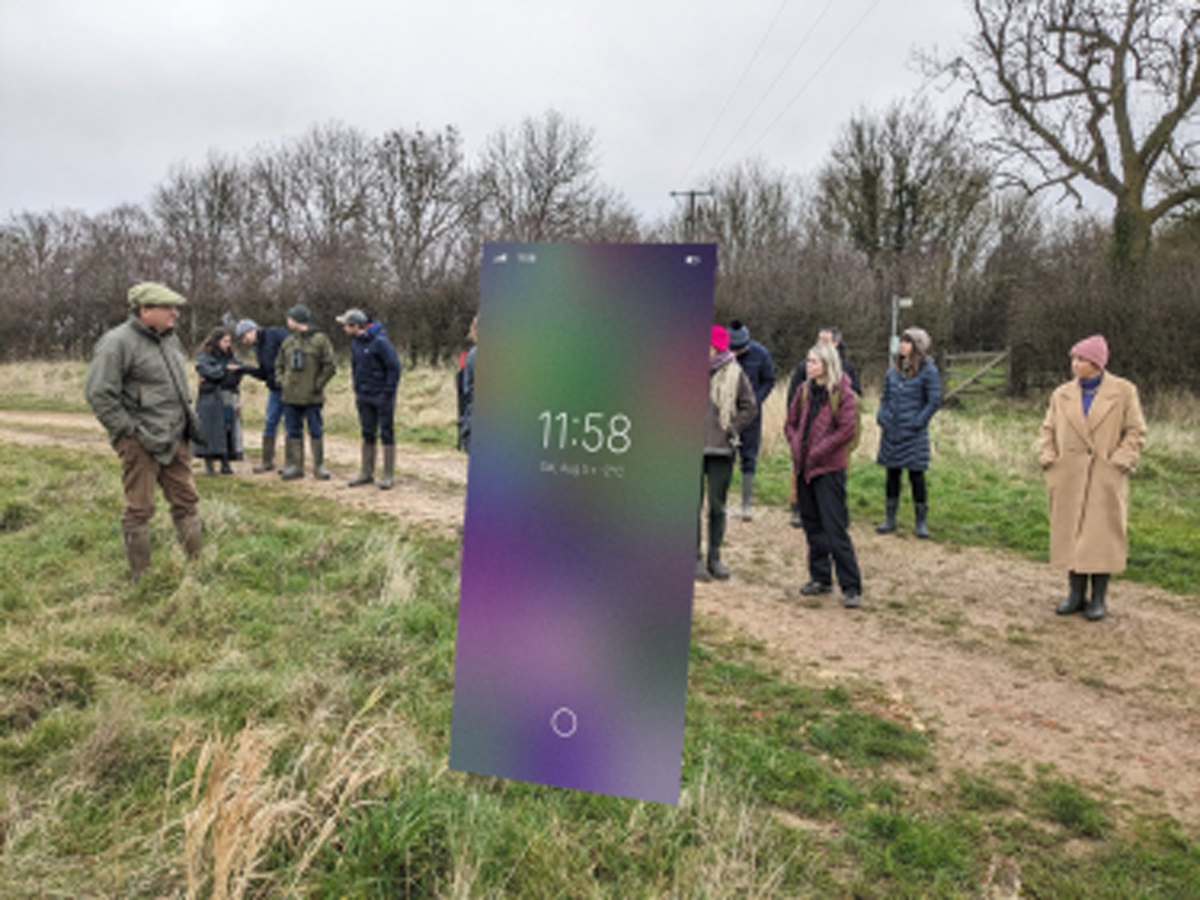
11h58
